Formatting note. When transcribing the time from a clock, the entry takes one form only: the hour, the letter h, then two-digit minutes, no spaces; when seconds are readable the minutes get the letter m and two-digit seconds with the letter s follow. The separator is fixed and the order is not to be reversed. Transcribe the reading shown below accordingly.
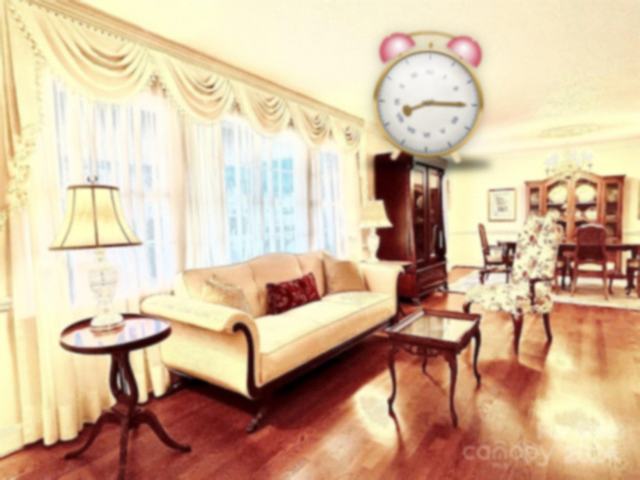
8h15
